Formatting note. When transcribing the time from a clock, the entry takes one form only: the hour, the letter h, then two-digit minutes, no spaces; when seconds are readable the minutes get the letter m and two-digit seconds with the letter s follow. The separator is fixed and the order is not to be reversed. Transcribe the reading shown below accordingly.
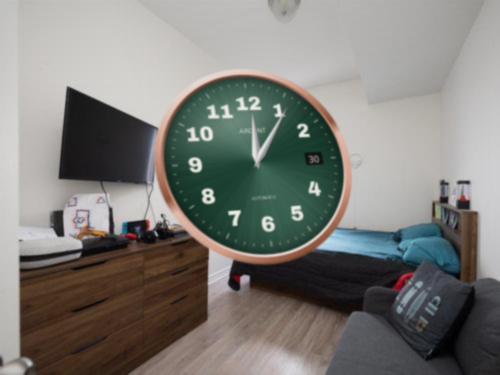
12h06
